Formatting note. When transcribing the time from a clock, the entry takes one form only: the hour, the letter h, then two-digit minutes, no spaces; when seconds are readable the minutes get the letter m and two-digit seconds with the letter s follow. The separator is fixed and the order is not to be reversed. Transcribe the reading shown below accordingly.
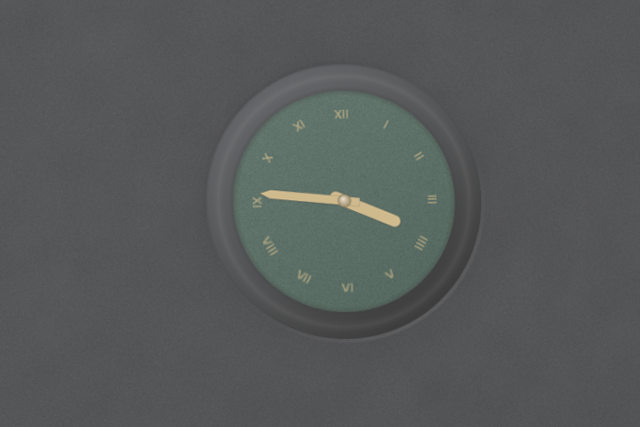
3h46
